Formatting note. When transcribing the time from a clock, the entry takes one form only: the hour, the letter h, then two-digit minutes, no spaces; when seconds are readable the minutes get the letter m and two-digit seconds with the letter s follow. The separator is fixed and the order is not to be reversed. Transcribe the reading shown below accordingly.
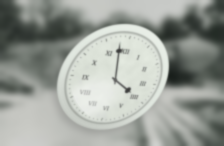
3h58
